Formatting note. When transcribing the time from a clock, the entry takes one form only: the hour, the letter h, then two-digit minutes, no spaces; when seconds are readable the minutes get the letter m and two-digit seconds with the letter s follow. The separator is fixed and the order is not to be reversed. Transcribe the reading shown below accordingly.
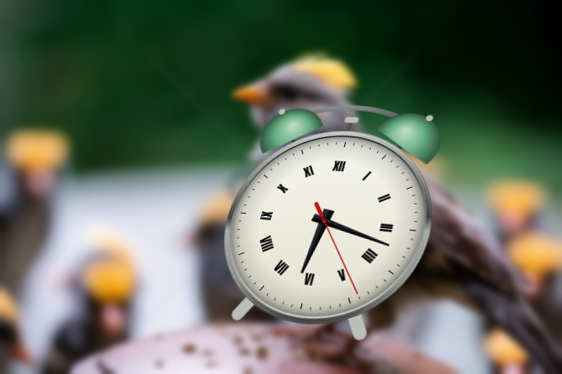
6h17m24s
